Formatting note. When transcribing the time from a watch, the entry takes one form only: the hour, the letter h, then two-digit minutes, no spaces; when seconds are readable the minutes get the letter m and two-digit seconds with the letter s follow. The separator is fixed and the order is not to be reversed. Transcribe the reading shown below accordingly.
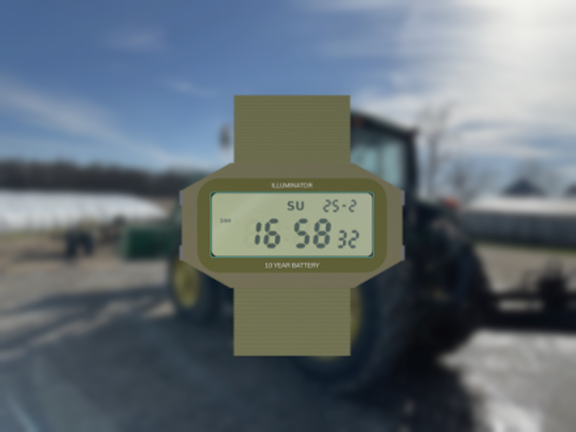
16h58m32s
